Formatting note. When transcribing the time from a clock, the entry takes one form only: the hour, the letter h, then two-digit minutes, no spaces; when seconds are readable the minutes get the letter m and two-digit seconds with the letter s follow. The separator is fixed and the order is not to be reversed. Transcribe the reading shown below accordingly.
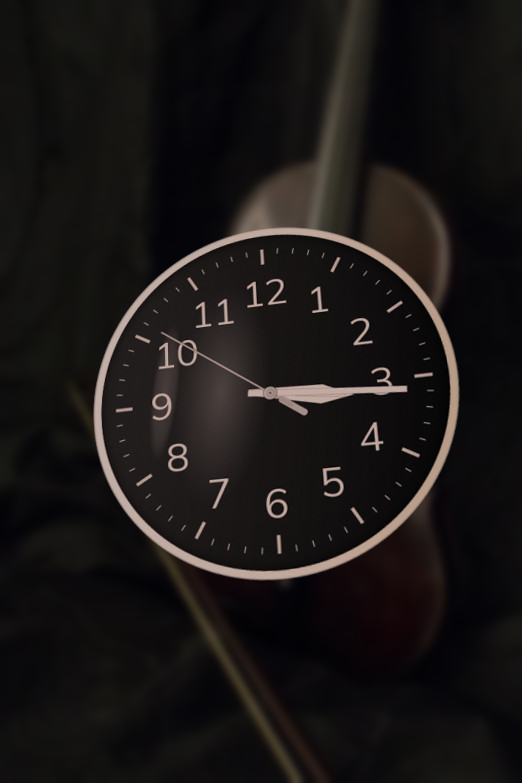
3h15m51s
